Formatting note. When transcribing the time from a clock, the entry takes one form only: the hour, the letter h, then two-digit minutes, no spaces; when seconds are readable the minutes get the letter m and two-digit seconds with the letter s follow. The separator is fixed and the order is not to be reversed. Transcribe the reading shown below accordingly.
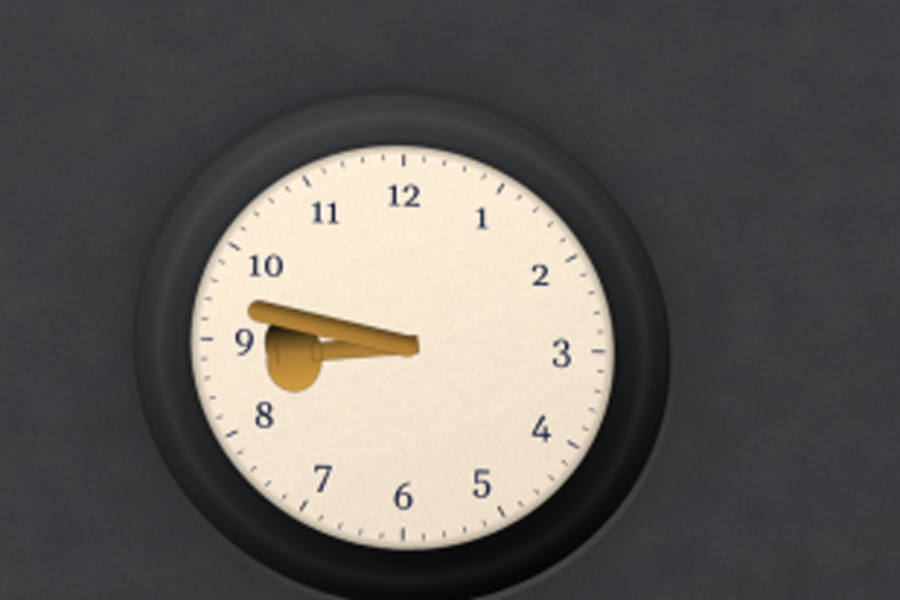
8h47
